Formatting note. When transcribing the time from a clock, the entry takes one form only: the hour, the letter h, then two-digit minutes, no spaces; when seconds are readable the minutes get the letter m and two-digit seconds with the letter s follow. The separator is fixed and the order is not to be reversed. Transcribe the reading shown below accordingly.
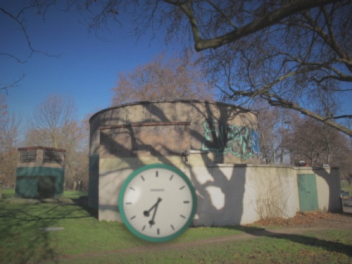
7h33
